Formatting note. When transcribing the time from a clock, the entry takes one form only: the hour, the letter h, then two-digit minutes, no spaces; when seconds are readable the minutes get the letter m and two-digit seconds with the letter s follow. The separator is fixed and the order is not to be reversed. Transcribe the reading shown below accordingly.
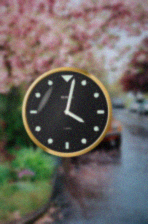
4h02
